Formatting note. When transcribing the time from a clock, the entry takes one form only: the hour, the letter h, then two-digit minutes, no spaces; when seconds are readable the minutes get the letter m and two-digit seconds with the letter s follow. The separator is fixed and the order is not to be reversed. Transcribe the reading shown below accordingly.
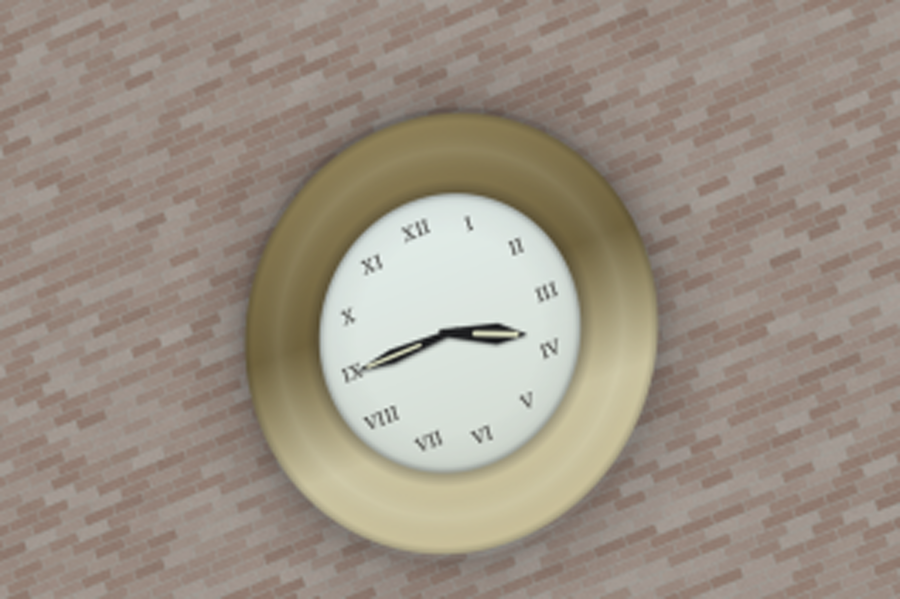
3h45
